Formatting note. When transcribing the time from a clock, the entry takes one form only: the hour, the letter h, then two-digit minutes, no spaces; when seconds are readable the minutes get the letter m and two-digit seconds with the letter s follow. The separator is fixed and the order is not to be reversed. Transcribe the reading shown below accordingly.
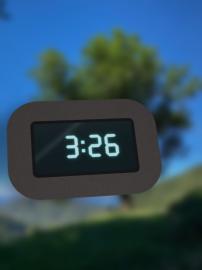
3h26
